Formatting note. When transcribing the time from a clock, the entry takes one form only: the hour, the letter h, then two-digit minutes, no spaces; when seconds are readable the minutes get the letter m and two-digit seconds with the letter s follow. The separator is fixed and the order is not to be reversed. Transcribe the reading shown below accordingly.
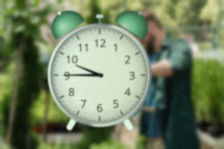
9h45
